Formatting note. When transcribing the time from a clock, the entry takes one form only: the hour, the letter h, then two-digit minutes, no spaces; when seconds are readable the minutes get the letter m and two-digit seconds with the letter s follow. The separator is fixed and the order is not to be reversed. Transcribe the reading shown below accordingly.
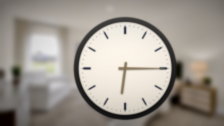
6h15
